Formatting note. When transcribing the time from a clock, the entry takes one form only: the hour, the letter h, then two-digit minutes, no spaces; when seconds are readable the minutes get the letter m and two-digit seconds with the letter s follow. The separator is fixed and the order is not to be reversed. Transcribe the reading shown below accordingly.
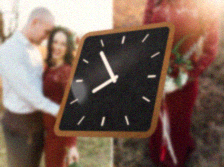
7h54
